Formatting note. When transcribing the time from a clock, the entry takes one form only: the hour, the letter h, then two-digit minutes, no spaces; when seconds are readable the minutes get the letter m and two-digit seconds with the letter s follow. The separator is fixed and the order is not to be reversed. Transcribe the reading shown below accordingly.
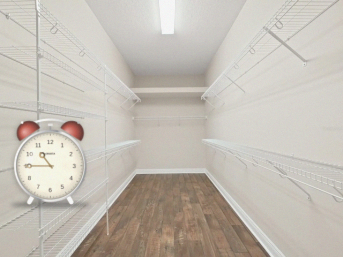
10h45
